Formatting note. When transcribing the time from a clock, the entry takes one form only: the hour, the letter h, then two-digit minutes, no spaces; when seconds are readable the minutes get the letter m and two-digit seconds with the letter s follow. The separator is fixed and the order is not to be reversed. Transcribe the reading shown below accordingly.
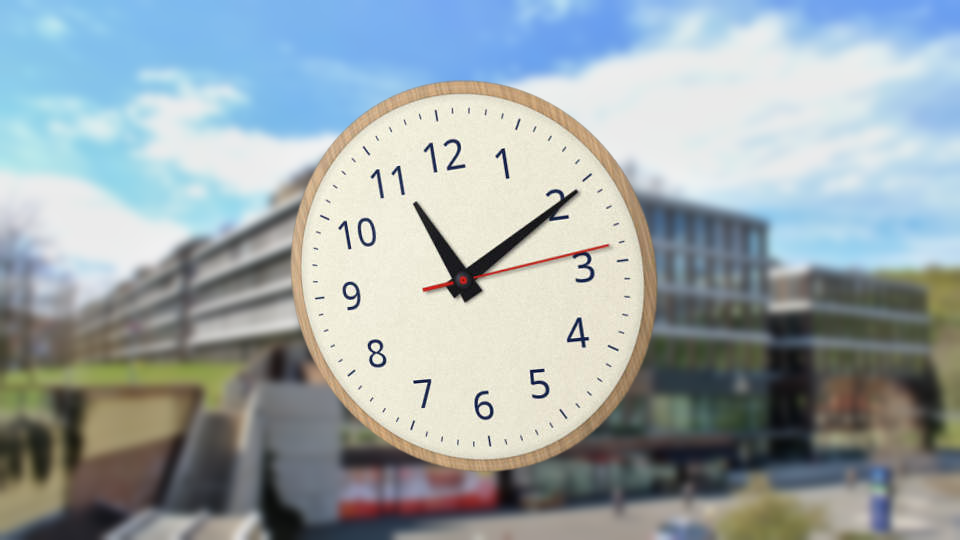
11h10m14s
